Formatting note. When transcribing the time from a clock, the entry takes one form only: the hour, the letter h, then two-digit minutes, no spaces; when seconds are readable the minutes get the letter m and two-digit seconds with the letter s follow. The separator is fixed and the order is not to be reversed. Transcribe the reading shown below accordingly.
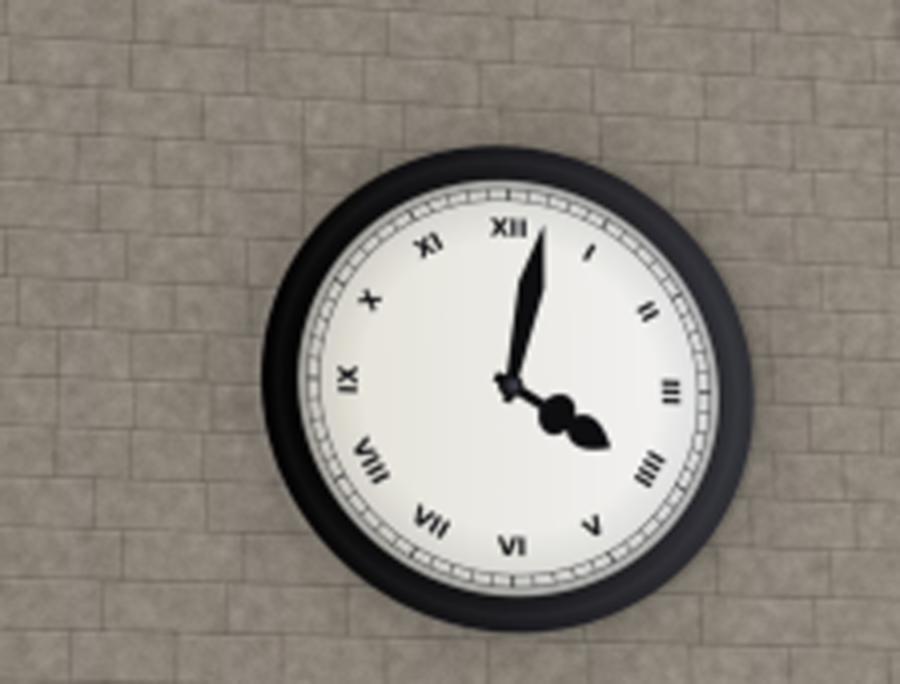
4h02
